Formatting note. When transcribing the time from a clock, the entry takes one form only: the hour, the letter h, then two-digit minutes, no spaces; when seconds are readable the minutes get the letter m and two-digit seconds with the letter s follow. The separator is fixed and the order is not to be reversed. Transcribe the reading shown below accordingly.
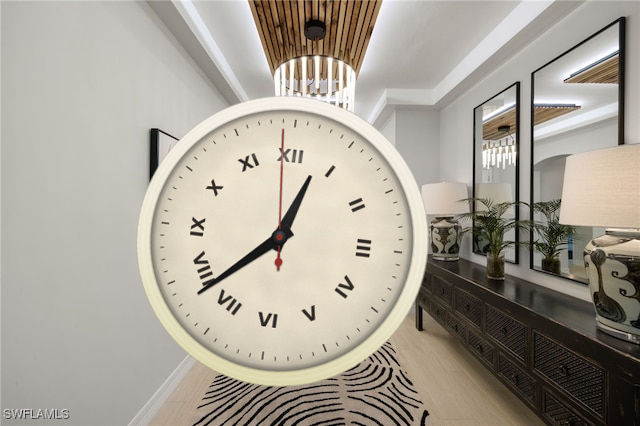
12h37m59s
